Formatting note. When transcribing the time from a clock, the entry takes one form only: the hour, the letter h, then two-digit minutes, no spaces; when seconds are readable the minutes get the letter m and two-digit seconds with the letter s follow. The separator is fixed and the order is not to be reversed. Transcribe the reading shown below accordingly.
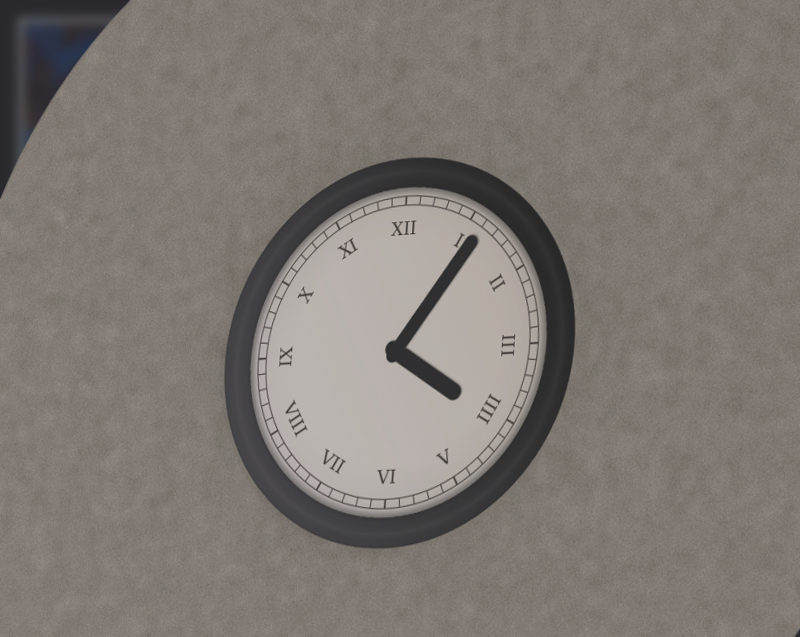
4h06
